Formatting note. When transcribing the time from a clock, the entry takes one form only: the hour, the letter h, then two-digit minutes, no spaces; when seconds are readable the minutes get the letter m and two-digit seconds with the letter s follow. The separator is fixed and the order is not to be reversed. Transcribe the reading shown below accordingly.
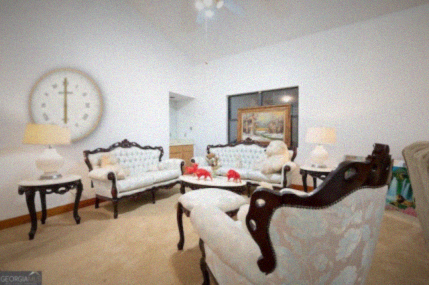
6h00
